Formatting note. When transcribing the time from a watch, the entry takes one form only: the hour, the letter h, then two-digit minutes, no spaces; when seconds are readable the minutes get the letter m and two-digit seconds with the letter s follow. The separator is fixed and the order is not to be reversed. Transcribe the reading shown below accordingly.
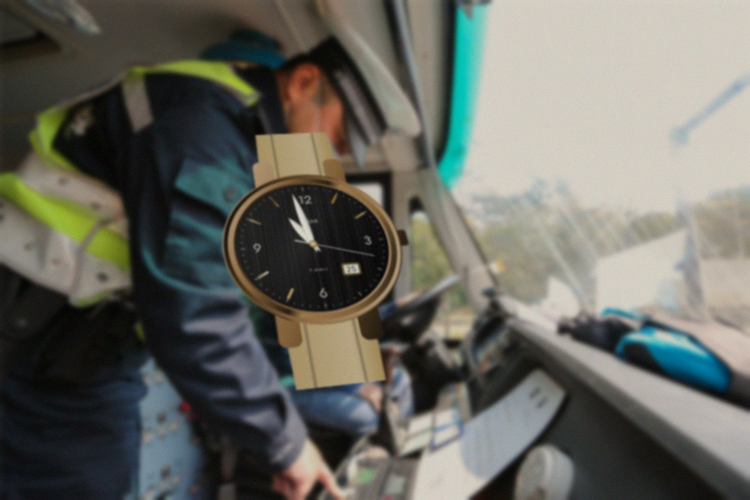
10h58m18s
